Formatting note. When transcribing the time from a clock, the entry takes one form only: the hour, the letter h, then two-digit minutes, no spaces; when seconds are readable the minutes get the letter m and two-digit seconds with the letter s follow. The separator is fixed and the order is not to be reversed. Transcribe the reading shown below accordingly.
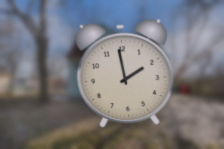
1h59
